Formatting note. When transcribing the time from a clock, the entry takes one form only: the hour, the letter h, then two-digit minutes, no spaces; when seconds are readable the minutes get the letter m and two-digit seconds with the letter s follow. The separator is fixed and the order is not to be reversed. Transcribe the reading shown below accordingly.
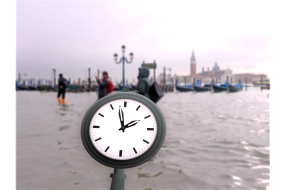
1h58
